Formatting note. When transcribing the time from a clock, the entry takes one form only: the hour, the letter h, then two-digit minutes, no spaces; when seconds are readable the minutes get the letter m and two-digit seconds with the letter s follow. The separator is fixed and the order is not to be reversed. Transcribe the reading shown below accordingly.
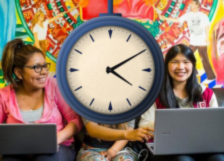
4h10
